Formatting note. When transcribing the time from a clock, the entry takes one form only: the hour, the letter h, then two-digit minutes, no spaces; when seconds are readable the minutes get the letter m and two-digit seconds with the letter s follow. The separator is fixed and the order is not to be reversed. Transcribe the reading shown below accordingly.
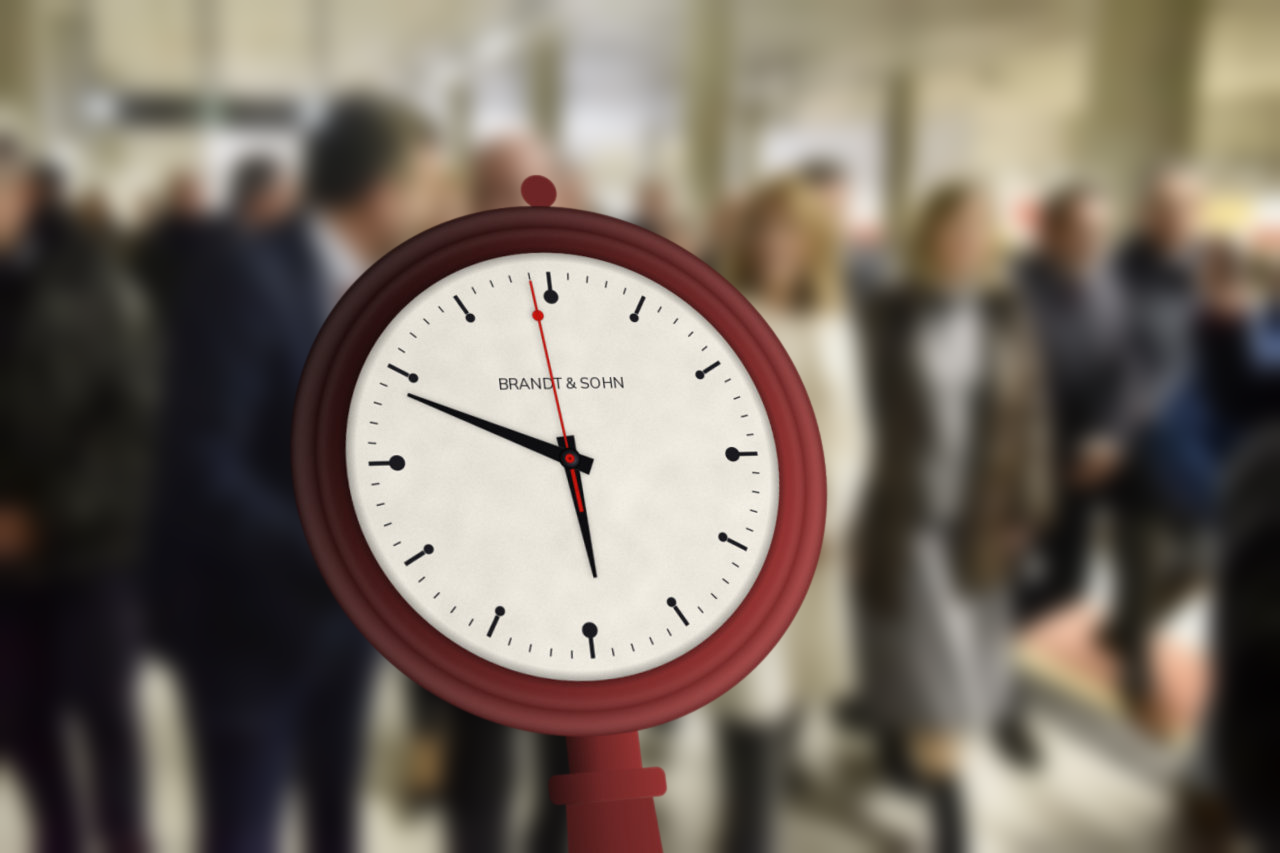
5h48m59s
